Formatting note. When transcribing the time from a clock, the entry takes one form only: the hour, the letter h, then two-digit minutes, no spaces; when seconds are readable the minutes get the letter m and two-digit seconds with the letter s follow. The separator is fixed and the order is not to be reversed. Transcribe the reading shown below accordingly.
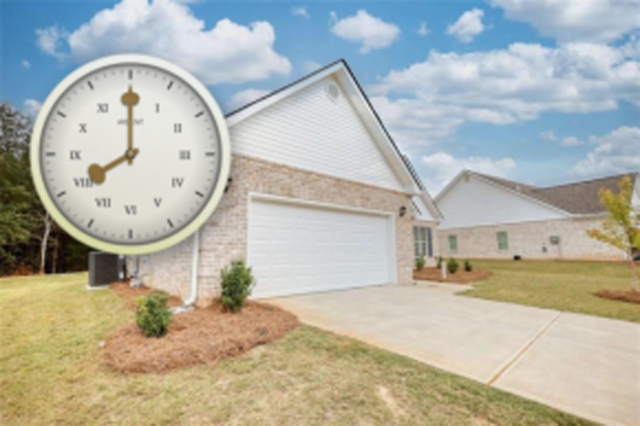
8h00
